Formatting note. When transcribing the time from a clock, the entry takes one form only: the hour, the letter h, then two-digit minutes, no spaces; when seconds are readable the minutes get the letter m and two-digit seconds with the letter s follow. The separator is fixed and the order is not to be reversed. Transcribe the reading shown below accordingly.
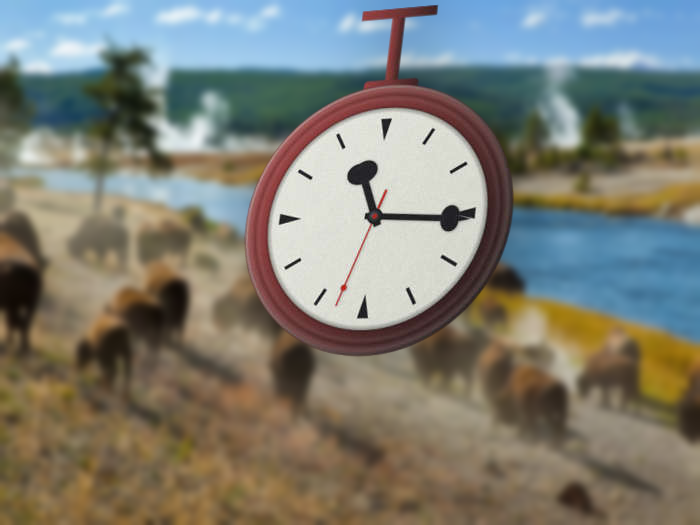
11h15m33s
